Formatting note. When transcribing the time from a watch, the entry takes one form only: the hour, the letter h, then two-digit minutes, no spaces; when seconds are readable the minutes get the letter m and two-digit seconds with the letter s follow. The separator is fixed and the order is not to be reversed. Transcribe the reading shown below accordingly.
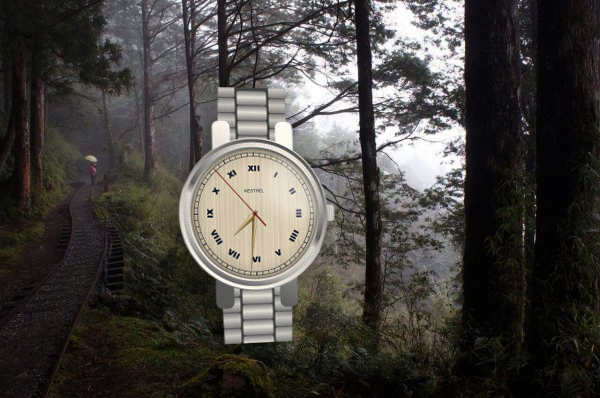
7h30m53s
